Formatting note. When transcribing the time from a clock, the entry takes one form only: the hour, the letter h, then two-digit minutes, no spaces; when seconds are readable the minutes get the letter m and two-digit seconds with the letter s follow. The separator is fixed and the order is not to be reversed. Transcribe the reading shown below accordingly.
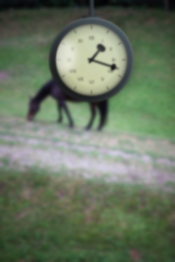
1h18
